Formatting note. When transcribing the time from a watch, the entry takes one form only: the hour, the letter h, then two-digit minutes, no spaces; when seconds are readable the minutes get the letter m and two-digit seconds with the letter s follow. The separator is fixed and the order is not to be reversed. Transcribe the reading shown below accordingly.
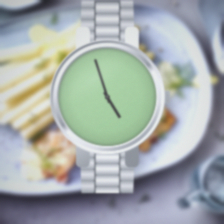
4h57
